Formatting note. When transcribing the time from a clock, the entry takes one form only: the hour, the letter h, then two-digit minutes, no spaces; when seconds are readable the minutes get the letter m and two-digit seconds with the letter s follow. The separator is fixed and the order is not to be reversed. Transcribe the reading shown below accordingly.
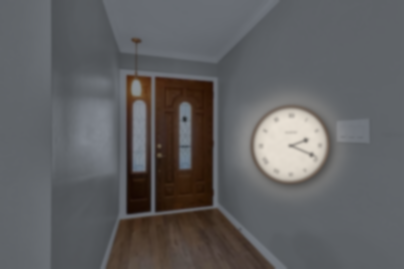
2h19
